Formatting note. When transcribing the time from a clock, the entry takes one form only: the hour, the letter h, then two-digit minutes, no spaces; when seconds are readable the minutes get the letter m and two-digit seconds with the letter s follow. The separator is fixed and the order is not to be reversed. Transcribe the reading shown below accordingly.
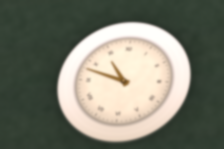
10h48
